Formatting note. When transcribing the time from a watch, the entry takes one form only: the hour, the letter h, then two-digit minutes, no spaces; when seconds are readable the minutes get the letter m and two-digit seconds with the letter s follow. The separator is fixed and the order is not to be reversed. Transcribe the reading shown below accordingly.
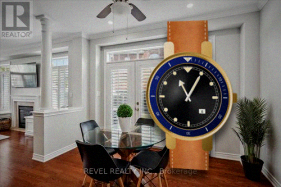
11h05
